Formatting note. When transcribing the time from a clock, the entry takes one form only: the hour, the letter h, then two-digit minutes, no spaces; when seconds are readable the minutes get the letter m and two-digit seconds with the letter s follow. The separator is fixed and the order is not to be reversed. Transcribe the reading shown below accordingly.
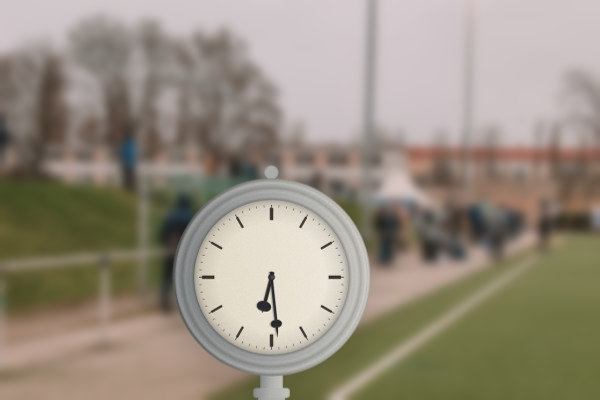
6h29
